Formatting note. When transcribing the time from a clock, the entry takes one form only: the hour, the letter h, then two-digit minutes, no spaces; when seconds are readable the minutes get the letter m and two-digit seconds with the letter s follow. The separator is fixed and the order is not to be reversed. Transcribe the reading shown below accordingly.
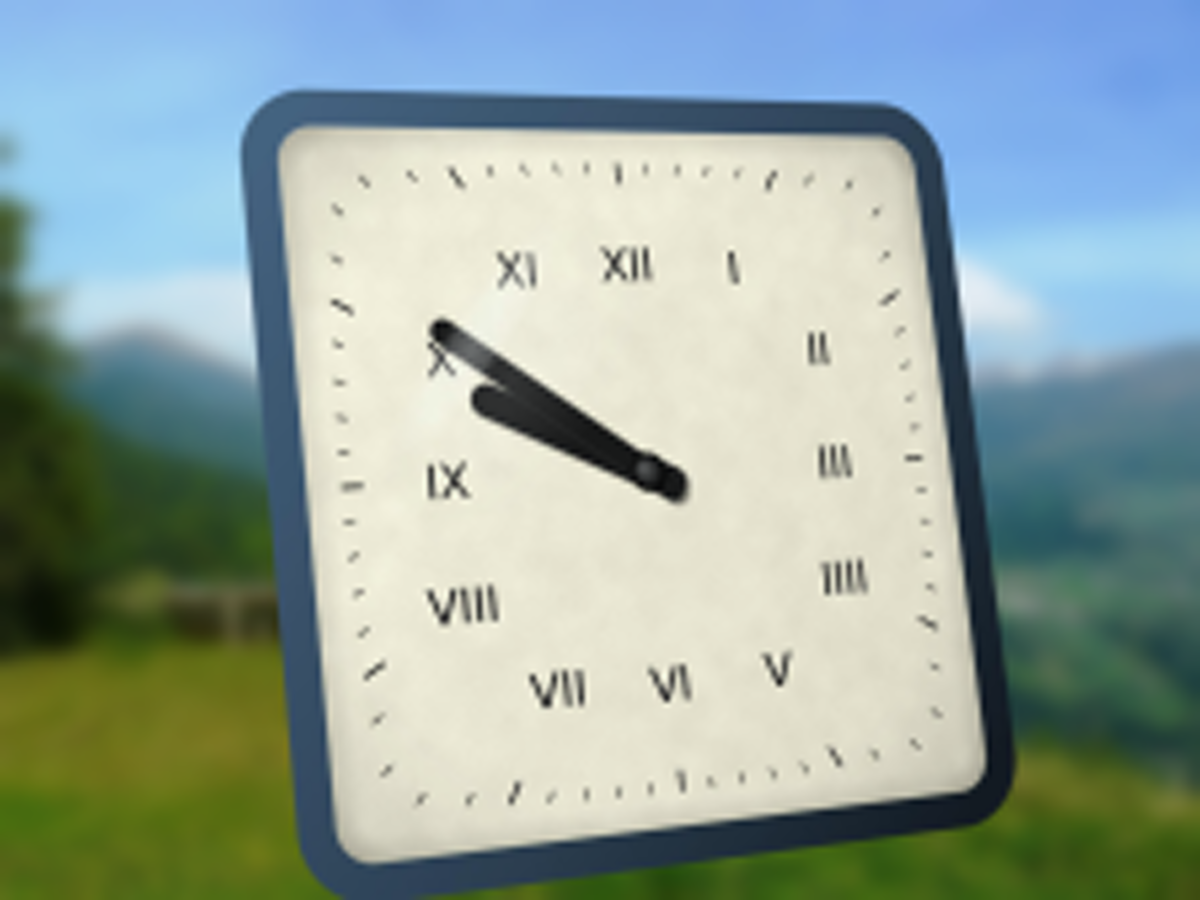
9h51
